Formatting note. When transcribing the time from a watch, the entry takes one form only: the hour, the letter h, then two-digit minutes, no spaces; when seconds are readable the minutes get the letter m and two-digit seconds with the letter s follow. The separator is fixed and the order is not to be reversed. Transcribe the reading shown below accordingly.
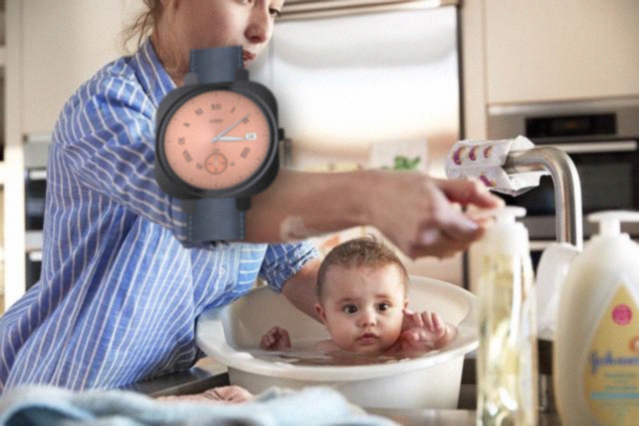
3h09
